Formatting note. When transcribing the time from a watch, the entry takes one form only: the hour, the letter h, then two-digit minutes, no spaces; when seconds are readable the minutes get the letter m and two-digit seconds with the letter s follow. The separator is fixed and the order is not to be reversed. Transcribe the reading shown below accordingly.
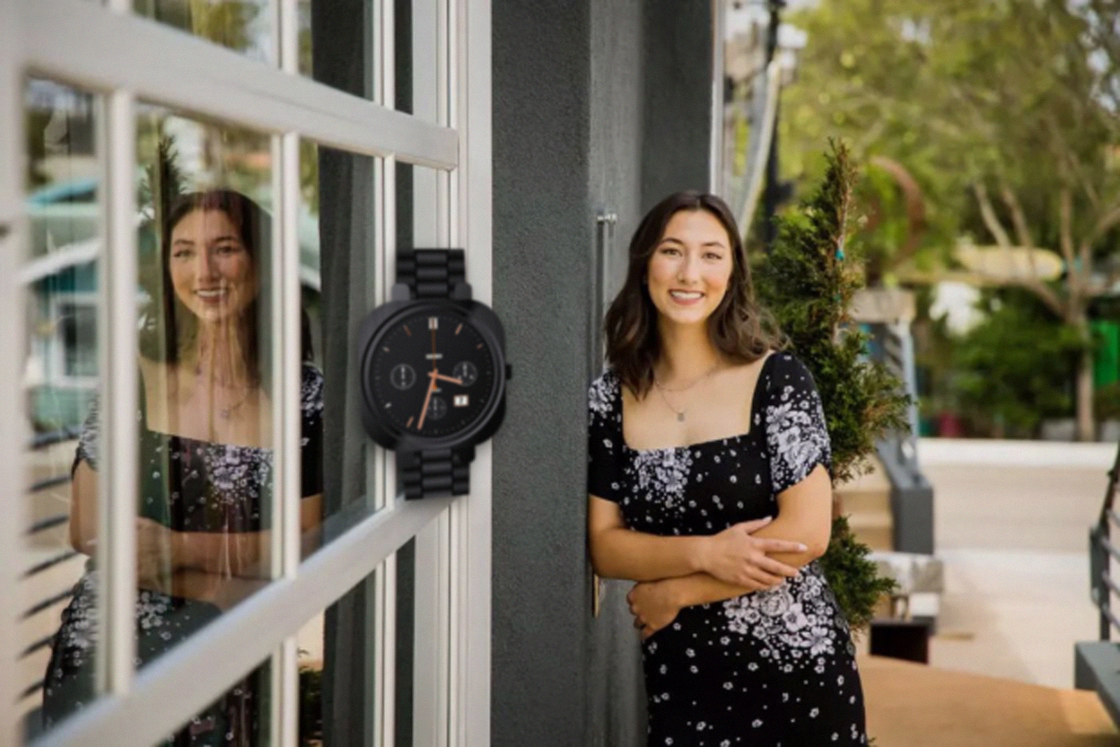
3h33
